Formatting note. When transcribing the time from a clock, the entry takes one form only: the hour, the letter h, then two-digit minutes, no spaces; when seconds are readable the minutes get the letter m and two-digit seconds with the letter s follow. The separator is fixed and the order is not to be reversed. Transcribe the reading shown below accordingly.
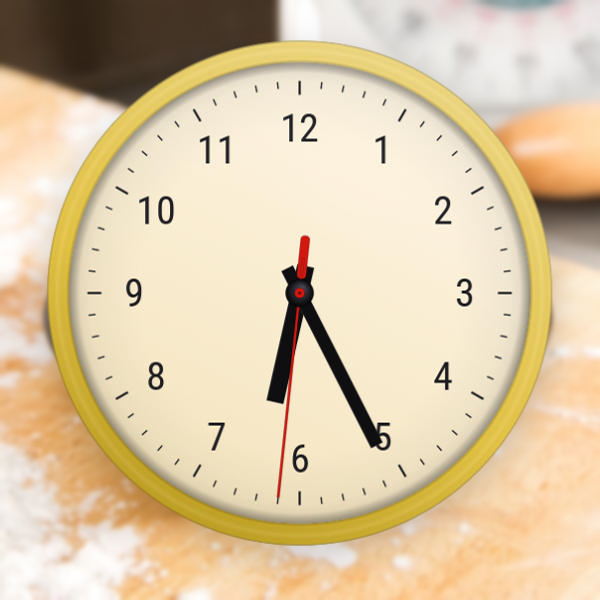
6h25m31s
